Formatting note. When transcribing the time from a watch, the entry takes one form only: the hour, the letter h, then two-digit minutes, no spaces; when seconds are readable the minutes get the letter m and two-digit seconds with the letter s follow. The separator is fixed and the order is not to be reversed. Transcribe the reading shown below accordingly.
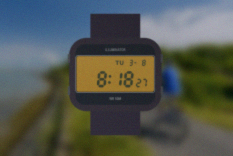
8h18
